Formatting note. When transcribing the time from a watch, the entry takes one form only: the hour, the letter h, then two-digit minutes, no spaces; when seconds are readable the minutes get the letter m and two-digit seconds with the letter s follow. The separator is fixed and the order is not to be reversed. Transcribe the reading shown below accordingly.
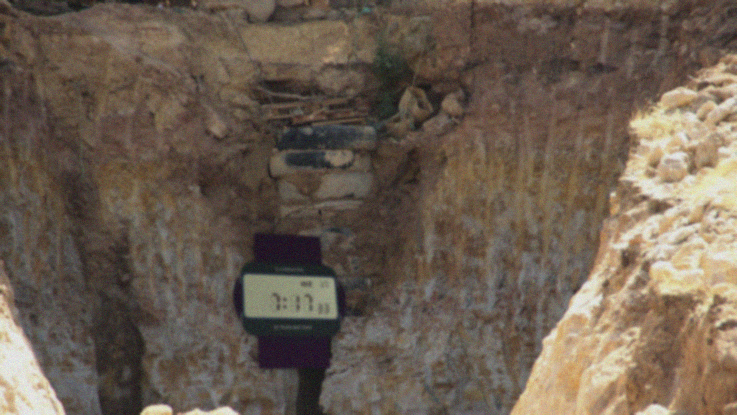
7h17
